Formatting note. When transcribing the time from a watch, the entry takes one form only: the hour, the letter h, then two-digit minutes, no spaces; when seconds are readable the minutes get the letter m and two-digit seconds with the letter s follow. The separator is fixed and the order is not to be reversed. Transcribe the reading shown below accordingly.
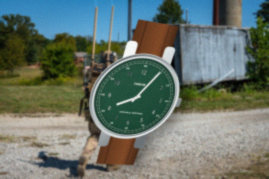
8h05
